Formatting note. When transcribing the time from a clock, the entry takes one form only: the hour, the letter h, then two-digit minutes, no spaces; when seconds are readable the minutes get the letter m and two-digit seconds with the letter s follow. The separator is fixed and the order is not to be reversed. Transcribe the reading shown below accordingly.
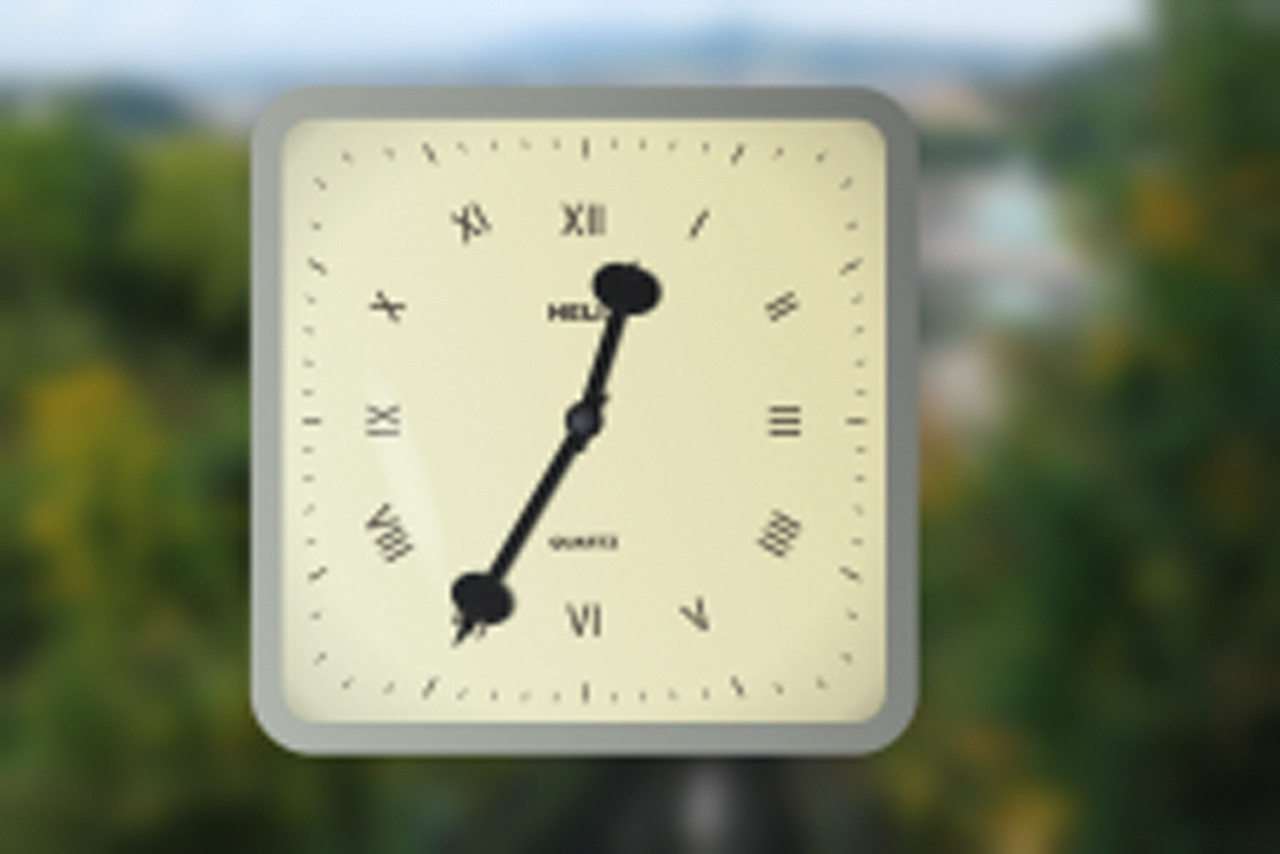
12h35
